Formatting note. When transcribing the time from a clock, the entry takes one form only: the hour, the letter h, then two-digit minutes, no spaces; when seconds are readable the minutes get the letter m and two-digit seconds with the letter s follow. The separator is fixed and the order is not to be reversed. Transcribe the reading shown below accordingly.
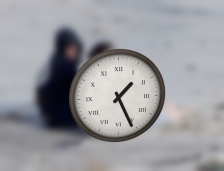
1h26
